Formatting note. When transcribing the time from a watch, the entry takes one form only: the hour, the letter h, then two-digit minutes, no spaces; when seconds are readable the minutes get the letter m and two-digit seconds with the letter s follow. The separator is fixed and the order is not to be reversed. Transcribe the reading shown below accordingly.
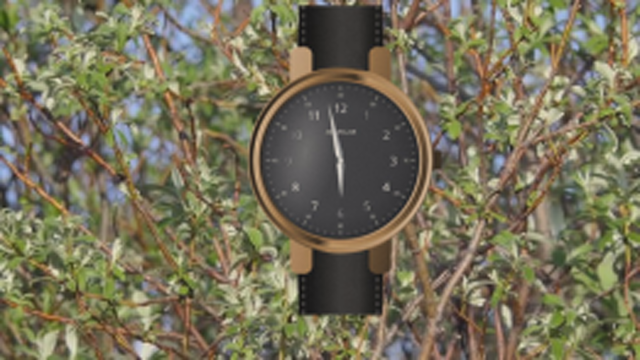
5h58
